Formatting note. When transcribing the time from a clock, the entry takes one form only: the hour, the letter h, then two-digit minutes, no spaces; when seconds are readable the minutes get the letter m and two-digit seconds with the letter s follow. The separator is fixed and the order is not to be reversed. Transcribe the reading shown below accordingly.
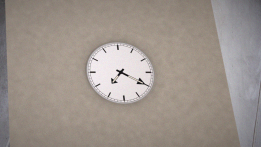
7h20
